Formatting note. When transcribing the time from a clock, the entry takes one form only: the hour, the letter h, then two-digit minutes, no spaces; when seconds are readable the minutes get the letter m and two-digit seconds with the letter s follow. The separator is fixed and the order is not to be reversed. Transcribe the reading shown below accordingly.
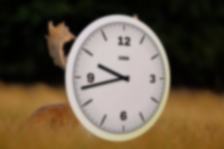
9h43
